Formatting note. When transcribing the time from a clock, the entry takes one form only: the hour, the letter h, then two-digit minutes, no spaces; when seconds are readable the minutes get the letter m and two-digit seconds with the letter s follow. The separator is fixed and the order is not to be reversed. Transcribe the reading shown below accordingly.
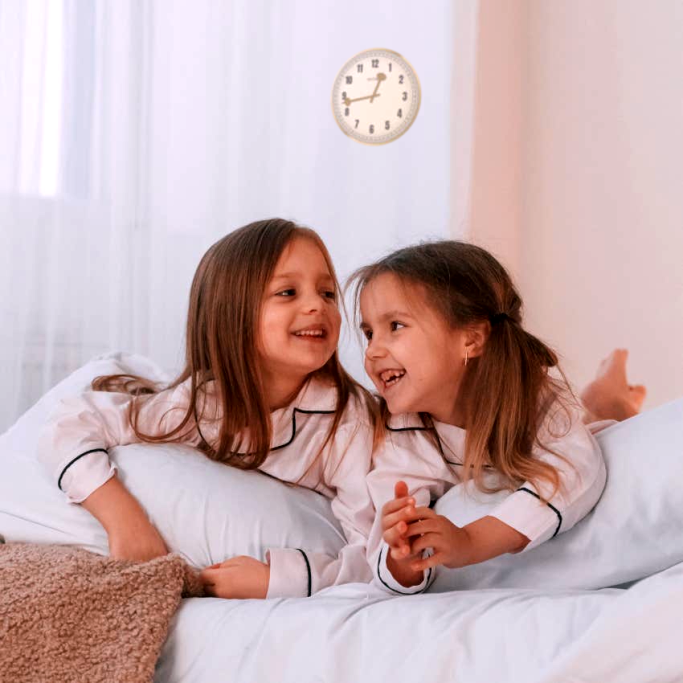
12h43
